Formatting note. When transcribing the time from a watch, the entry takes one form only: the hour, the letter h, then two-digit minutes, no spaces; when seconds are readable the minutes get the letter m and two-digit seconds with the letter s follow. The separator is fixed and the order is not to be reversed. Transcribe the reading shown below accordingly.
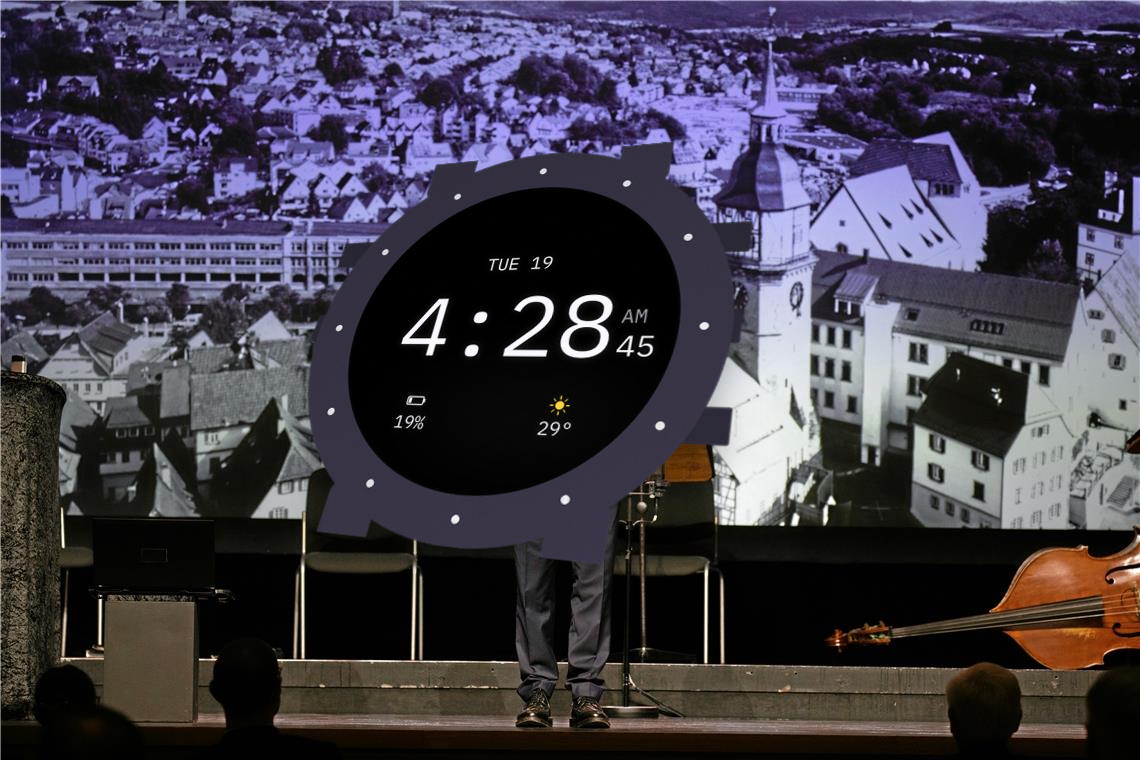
4h28m45s
